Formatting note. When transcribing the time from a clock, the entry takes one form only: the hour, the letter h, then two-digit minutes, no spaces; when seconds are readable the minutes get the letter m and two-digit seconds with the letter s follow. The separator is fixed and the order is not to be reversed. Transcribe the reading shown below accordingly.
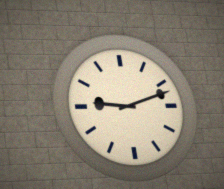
9h12
